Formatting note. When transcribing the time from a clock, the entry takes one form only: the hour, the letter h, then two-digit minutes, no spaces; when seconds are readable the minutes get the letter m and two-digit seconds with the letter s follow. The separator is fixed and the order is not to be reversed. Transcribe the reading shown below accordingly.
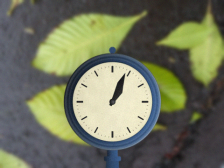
1h04
